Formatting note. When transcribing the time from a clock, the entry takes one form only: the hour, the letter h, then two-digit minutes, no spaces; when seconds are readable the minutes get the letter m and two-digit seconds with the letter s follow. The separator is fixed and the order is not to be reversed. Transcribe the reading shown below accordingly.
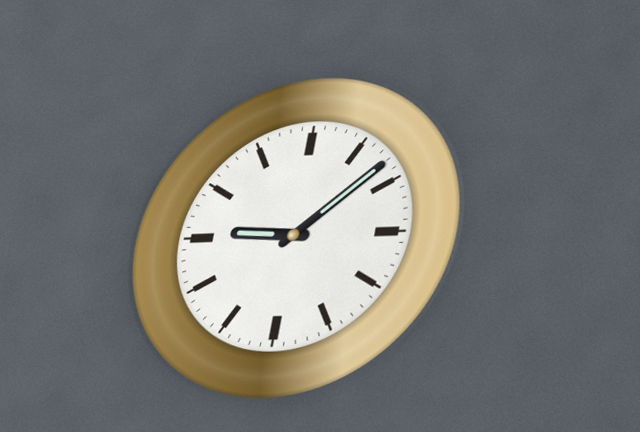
9h08
